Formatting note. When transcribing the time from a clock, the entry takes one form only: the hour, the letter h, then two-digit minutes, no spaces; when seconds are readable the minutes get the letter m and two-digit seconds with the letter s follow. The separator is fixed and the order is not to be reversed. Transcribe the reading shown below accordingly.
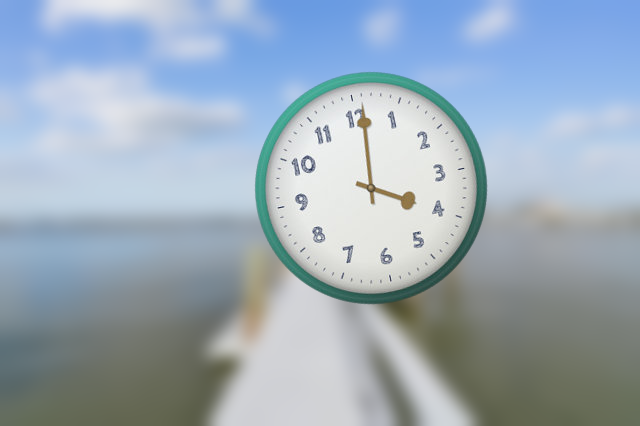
4h01
